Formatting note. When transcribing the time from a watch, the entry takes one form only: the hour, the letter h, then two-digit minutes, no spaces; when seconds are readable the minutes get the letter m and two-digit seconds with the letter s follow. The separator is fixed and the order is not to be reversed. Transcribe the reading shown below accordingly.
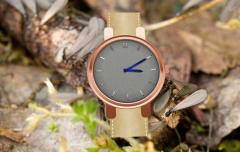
3h10
